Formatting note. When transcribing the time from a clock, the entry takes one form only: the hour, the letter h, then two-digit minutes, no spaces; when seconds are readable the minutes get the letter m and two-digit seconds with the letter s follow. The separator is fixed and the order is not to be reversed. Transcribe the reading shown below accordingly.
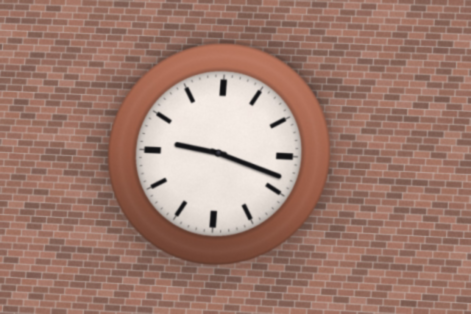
9h18
